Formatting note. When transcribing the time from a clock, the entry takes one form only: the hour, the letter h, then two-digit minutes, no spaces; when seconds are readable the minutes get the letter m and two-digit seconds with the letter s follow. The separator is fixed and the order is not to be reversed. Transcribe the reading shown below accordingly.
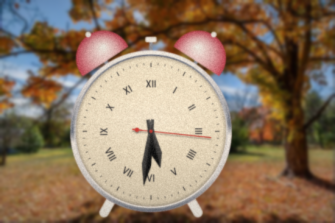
5h31m16s
